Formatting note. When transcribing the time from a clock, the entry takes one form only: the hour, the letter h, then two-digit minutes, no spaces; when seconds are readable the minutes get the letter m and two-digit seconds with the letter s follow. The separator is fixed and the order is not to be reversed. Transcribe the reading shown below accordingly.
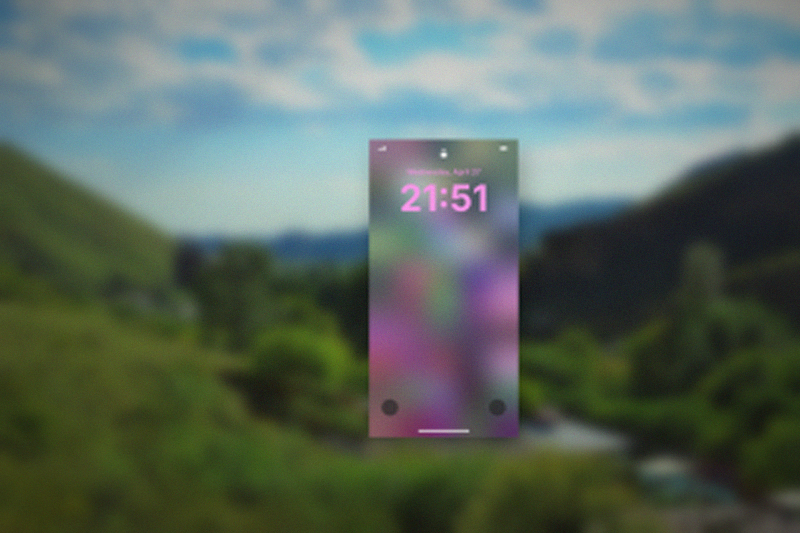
21h51
